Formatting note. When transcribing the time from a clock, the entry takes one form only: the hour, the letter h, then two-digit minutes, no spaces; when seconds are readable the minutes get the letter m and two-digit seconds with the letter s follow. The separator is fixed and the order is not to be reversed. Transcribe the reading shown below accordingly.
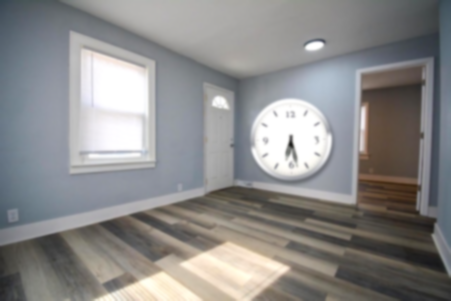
6h28
